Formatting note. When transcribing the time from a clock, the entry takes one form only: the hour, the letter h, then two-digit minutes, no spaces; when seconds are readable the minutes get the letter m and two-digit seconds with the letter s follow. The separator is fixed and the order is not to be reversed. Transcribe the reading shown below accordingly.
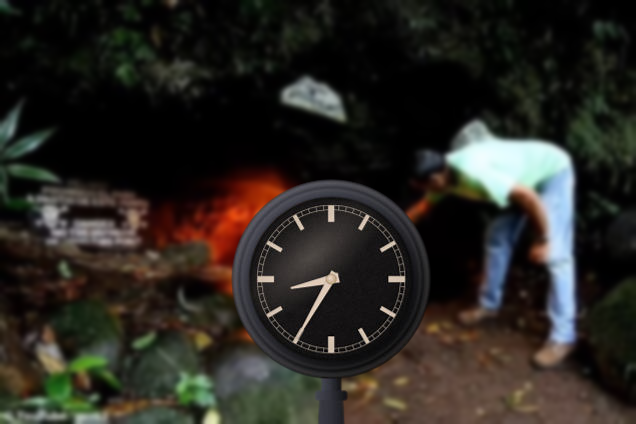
8h35
